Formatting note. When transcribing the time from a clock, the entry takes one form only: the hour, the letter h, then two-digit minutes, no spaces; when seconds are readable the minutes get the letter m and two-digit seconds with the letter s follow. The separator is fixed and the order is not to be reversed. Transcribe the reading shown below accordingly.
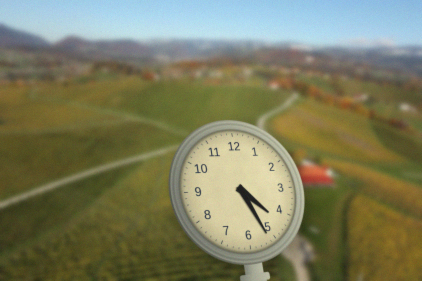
4h26
